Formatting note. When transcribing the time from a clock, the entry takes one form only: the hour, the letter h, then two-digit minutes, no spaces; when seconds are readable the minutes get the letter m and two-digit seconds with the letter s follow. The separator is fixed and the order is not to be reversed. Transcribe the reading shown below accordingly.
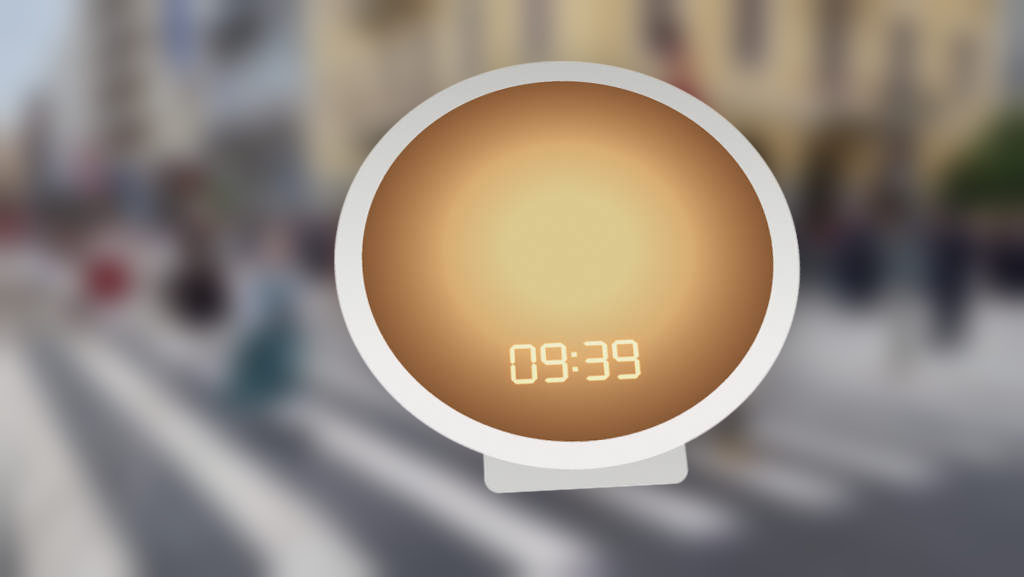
9h39
